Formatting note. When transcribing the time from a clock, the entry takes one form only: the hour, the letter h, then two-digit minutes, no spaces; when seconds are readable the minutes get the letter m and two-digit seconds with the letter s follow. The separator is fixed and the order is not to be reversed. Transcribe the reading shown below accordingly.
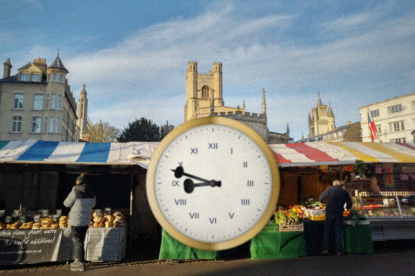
8h48
